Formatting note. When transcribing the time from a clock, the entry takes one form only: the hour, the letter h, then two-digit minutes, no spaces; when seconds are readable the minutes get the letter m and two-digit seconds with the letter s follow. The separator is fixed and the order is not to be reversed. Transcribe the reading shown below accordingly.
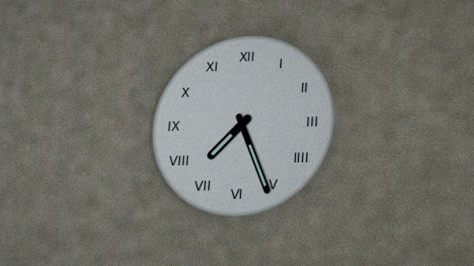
7h26
